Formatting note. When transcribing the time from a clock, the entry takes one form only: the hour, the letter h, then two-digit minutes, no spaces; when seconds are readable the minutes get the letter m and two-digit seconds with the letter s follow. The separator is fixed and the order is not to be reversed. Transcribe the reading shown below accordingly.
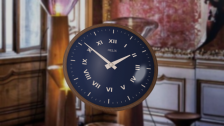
1h51
